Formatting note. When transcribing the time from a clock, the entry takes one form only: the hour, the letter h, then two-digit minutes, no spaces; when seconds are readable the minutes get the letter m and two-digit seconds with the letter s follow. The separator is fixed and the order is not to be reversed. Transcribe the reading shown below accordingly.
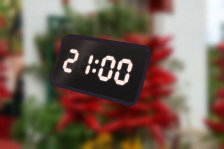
21h00
